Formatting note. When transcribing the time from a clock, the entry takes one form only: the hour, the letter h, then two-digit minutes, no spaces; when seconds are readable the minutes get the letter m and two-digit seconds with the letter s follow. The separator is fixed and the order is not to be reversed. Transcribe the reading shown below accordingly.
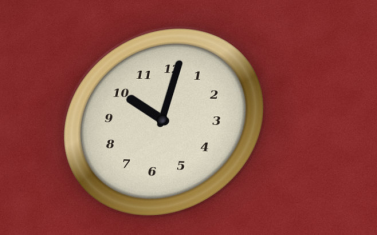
10h01
